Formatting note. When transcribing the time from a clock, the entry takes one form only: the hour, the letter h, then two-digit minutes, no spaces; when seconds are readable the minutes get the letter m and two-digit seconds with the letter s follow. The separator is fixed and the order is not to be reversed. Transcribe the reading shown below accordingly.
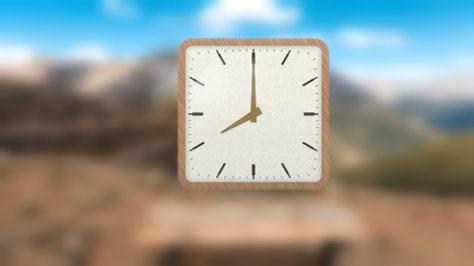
8h00
